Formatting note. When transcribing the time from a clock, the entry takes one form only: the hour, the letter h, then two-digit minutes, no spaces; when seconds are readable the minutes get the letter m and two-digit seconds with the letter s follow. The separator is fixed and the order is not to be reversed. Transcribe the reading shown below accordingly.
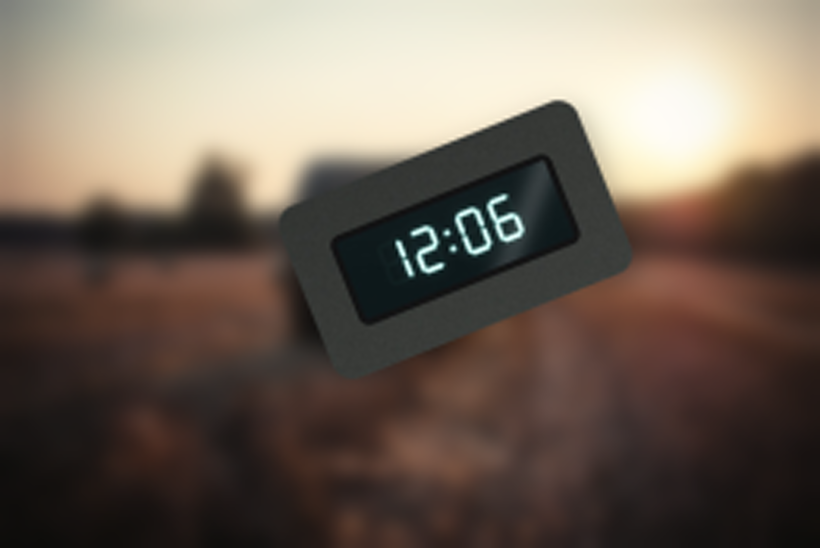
12h06
